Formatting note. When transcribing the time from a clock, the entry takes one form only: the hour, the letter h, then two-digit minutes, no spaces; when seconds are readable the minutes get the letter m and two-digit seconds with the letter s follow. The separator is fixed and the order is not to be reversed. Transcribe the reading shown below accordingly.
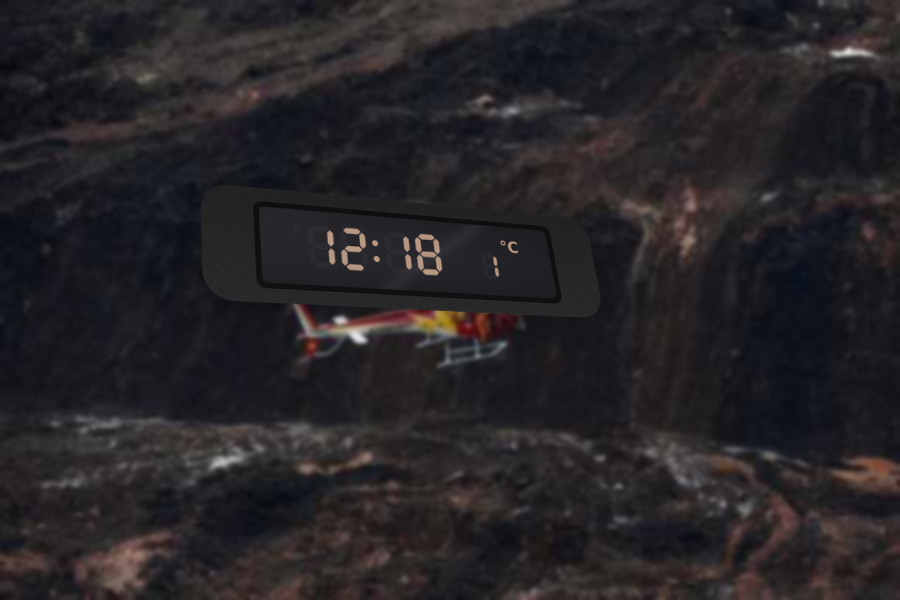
12h18
